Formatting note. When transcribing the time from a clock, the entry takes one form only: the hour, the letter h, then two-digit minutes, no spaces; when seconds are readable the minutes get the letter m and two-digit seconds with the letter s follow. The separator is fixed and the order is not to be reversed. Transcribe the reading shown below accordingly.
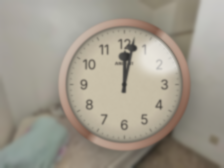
12h02
